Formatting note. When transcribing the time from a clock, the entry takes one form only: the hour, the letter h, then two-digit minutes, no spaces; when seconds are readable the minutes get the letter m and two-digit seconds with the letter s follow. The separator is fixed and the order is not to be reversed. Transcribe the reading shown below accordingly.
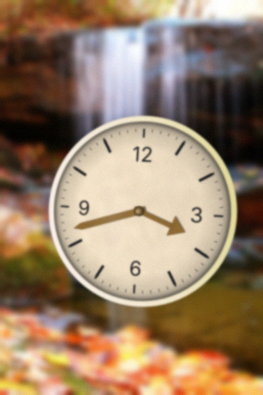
3h42
